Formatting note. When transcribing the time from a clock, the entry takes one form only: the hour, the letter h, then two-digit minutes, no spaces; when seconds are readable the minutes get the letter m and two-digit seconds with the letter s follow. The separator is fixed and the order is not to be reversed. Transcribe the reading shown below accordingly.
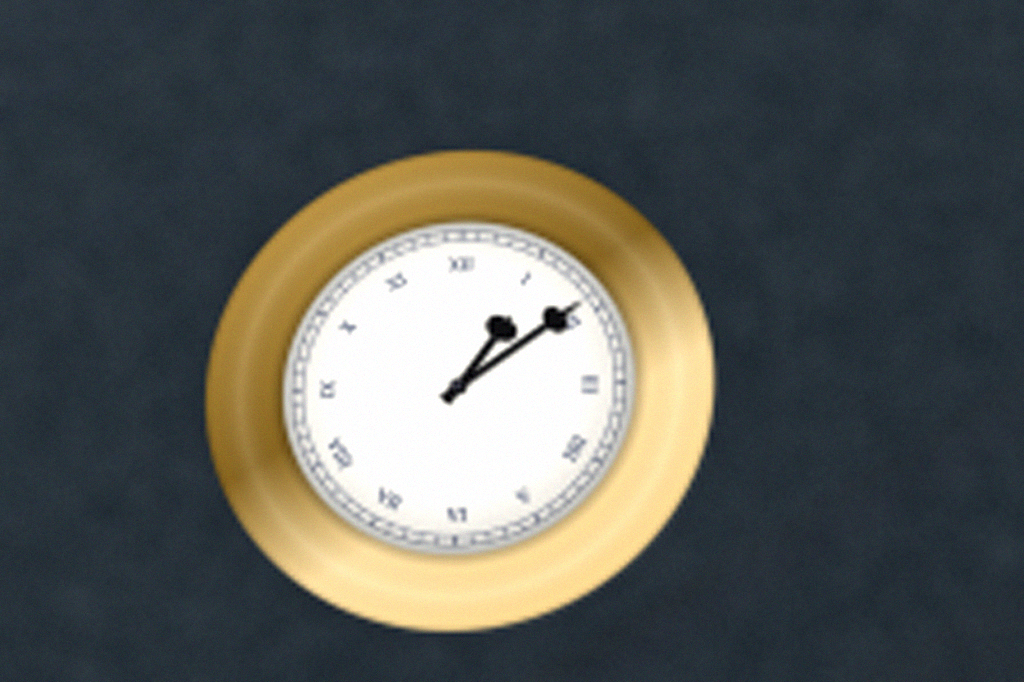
1h09
